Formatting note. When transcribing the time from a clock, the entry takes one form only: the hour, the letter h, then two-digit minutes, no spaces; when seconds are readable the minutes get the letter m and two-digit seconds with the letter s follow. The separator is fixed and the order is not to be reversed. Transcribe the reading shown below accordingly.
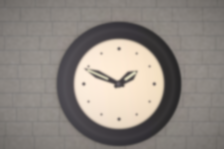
1h49
